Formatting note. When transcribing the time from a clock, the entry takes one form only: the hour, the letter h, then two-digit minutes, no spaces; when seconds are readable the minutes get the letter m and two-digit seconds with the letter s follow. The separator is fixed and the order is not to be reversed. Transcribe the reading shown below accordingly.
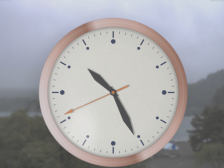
10h25m41s
